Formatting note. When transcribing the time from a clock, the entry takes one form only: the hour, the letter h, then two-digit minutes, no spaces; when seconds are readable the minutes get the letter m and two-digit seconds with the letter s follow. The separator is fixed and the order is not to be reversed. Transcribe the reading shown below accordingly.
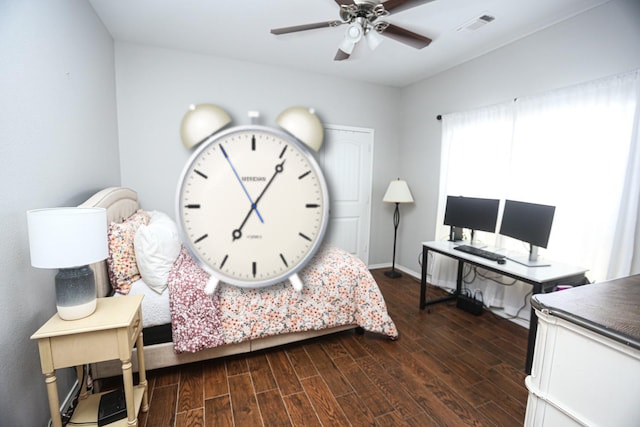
7h05m55s
